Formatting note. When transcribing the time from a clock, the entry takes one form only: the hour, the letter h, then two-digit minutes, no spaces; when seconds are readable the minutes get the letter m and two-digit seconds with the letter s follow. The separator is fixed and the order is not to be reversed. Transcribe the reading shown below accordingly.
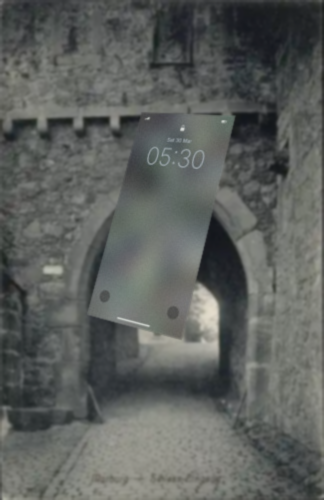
5h30
